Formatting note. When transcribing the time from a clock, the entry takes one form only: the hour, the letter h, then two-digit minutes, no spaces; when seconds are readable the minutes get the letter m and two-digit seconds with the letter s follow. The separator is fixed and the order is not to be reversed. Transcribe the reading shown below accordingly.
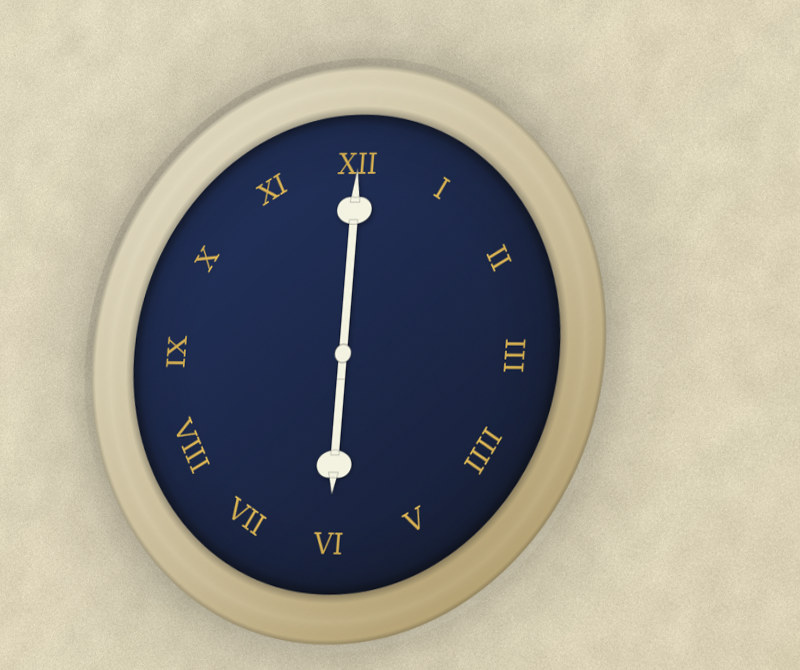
6h00
